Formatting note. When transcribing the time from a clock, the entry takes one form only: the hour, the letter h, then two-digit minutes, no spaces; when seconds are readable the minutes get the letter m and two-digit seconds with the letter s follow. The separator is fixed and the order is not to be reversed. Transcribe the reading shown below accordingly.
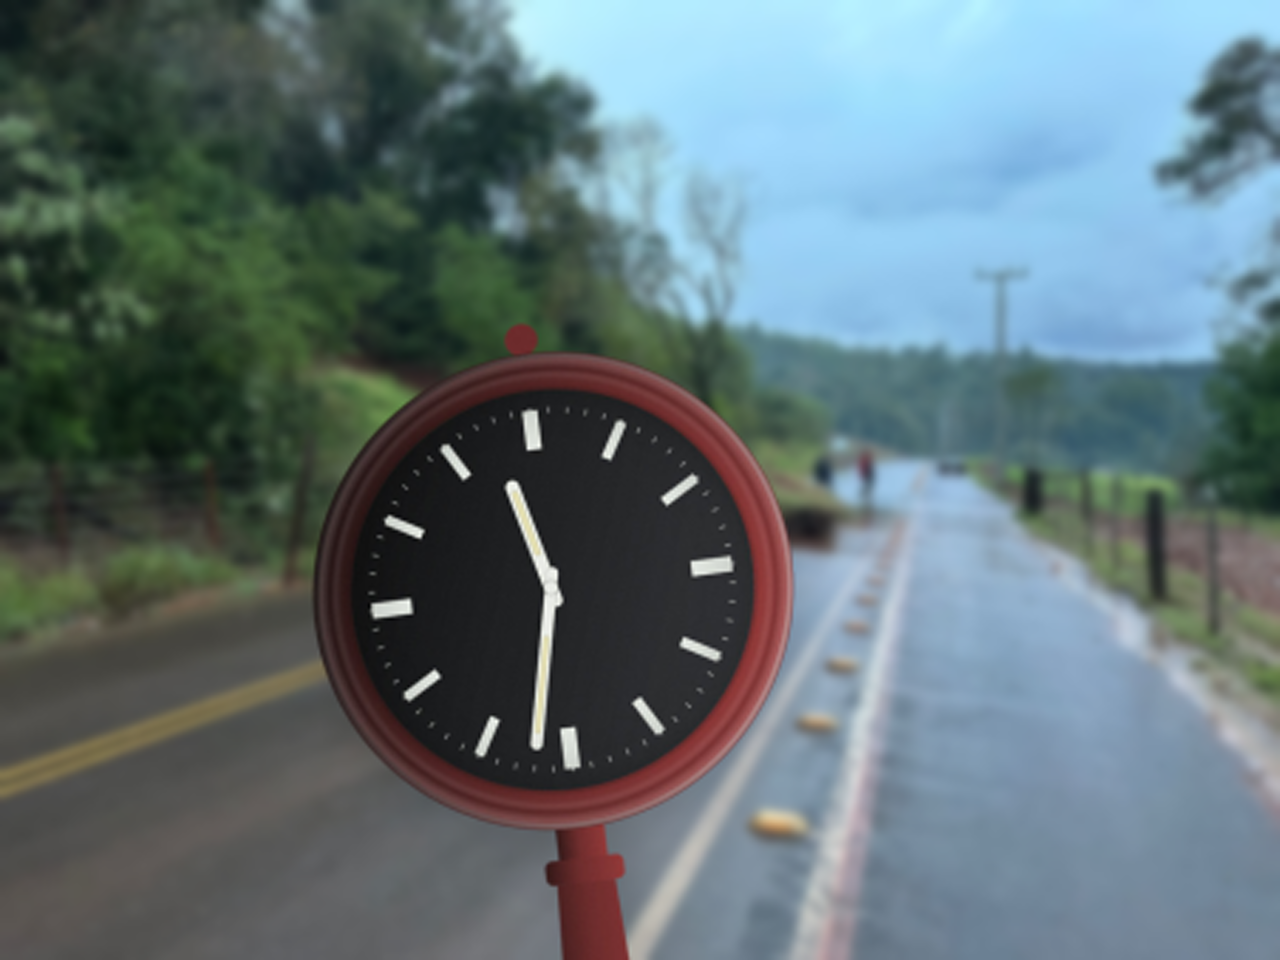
11h32
